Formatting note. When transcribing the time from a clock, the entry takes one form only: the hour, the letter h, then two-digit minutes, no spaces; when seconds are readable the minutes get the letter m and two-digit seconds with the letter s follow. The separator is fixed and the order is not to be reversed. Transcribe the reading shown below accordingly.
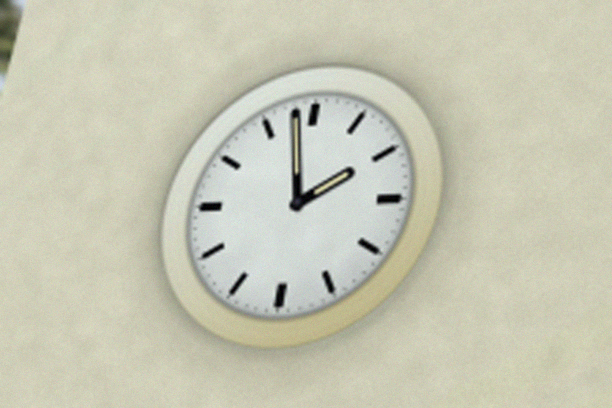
1h58
